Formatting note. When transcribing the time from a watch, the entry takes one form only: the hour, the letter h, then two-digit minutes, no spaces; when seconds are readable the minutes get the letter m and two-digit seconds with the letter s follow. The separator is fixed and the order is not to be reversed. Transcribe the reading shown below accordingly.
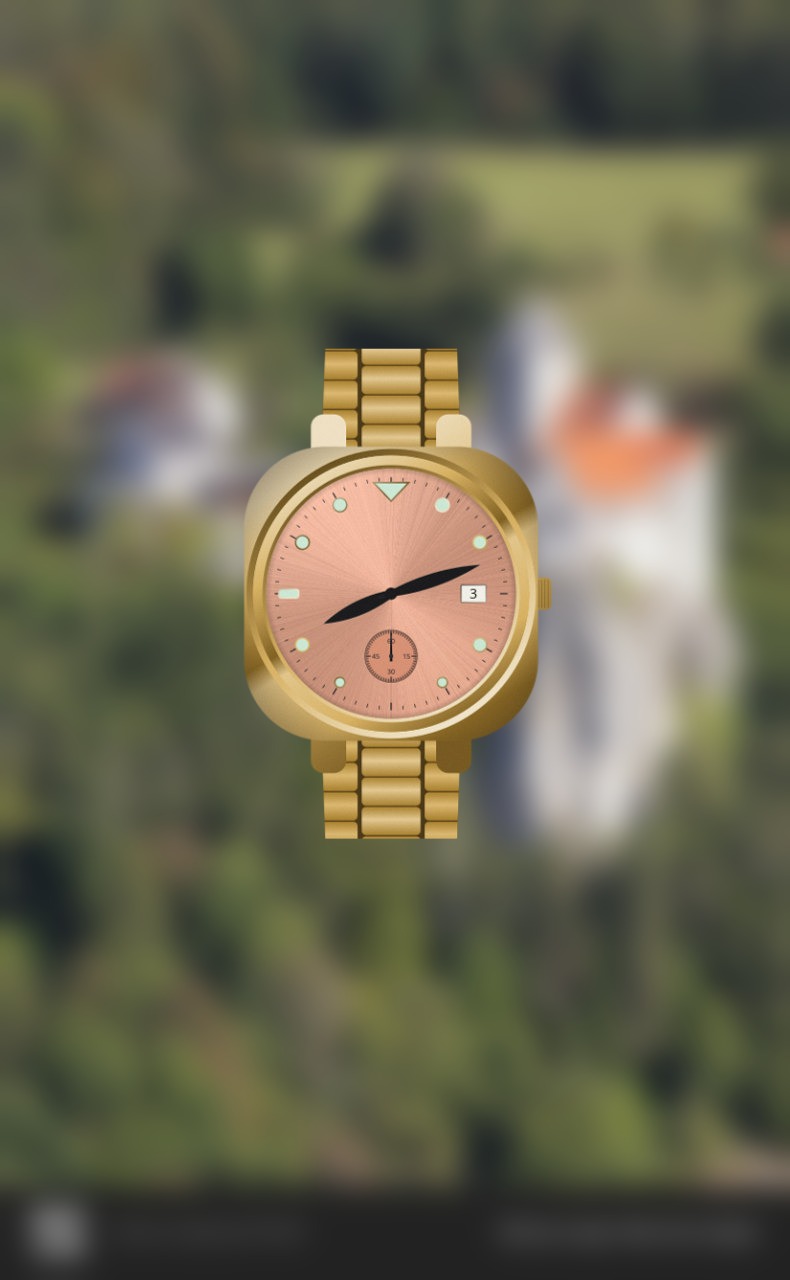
8h12
